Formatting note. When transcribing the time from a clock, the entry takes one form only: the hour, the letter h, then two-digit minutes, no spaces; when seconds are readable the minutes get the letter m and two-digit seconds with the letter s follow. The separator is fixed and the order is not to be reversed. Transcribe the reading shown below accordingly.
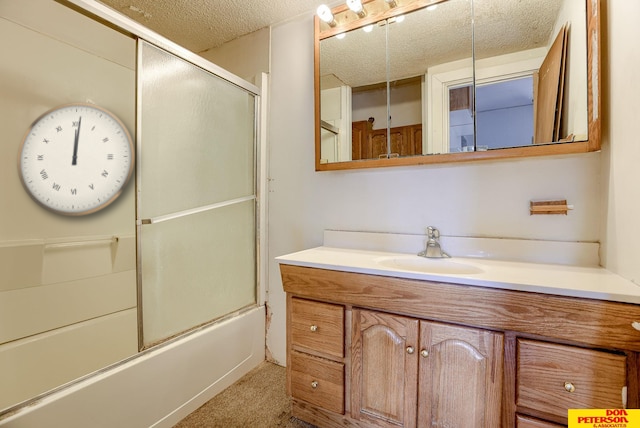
12h01
